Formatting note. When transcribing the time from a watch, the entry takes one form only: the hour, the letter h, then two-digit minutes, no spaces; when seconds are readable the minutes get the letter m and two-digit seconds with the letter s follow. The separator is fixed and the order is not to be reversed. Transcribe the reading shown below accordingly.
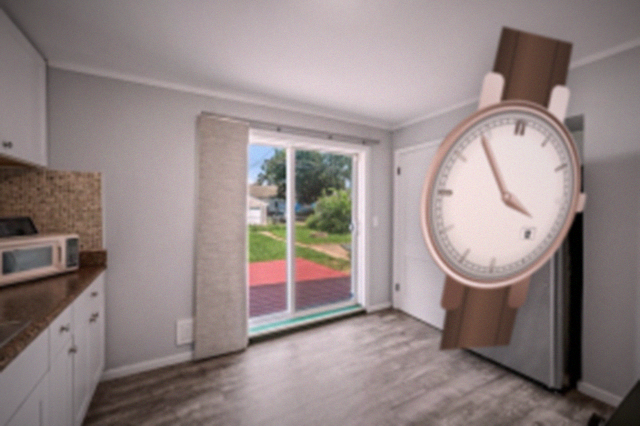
3h54
